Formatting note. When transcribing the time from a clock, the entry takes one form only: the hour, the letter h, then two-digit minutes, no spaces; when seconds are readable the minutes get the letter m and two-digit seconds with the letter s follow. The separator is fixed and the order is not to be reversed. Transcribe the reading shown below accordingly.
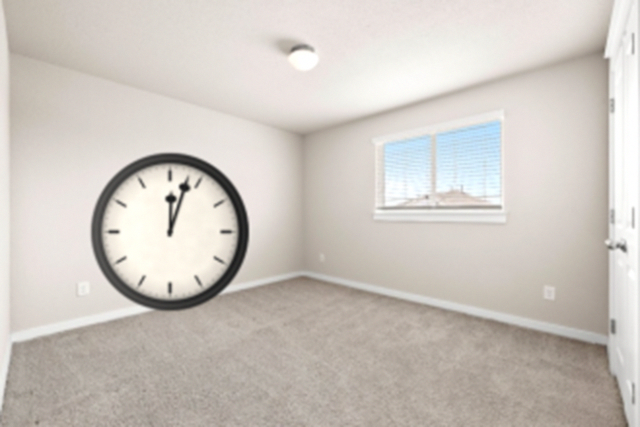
12h03
